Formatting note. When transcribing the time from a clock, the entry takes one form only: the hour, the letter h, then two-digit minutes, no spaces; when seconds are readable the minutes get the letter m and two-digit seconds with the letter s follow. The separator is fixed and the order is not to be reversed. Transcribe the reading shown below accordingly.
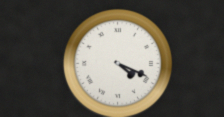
4h19
